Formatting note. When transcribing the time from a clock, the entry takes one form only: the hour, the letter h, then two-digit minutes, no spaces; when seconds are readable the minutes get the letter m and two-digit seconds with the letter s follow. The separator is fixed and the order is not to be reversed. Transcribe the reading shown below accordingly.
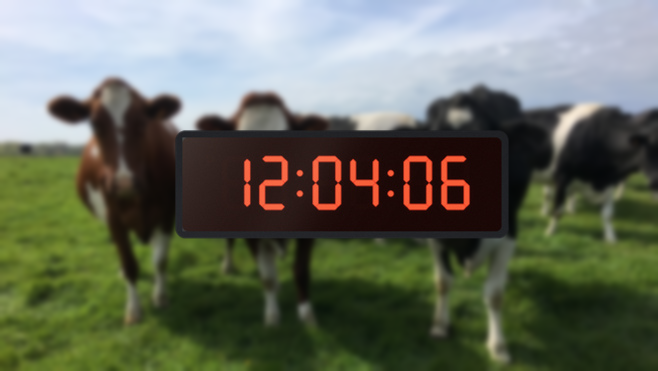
12h04m06s
